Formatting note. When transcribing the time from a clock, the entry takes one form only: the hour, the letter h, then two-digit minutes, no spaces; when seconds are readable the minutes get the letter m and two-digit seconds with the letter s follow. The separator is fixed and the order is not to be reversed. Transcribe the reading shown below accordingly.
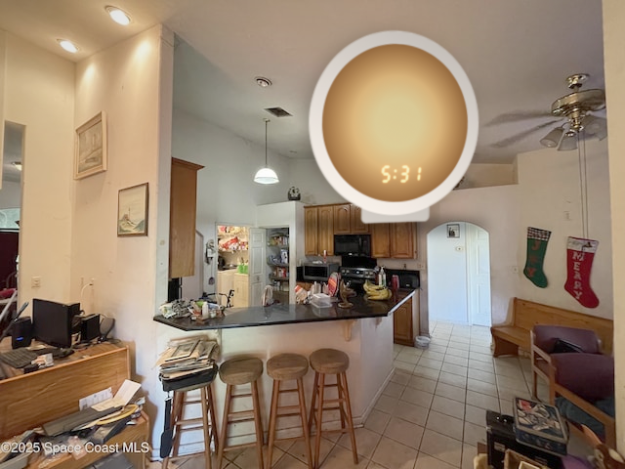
5h31
